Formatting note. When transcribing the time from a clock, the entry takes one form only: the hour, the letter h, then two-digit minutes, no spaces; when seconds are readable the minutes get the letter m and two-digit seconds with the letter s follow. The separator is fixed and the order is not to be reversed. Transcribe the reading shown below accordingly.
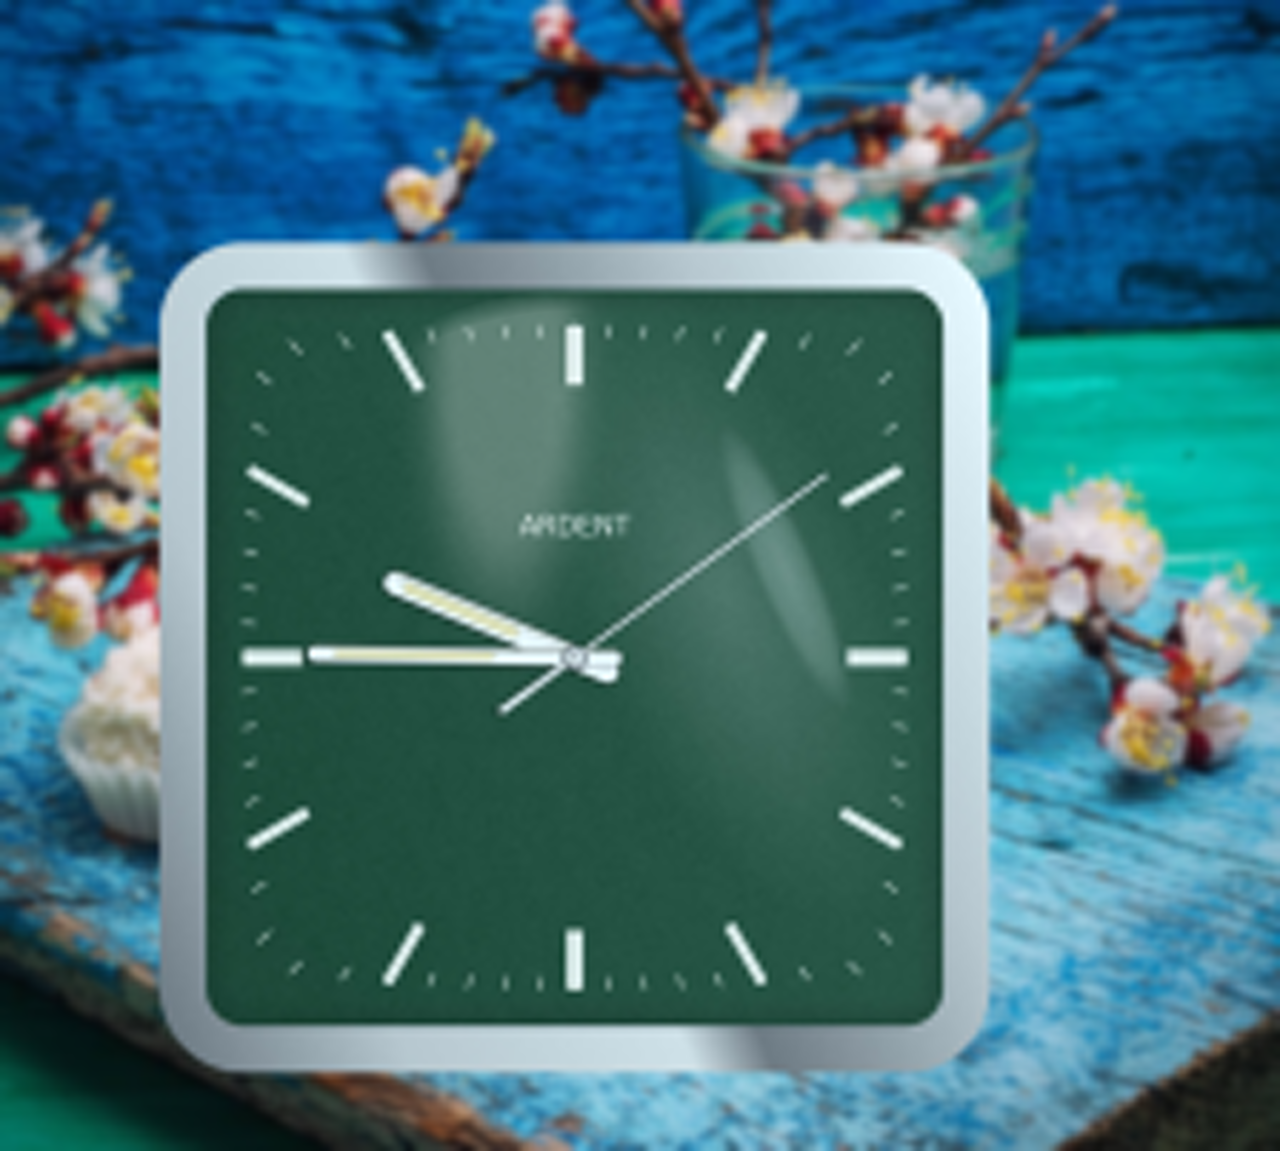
9h45m09s
